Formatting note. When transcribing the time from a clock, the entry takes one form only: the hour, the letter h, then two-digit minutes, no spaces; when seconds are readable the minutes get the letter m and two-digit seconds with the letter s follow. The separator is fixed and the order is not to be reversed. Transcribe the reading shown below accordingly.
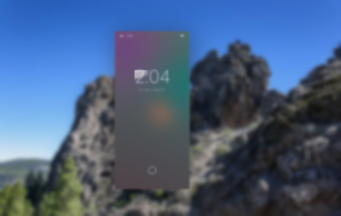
2h04
